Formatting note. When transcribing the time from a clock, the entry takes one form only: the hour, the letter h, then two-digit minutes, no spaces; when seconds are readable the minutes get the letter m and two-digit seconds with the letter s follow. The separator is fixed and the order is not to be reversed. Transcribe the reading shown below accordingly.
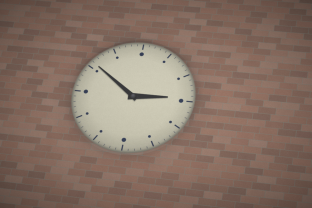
2h51
